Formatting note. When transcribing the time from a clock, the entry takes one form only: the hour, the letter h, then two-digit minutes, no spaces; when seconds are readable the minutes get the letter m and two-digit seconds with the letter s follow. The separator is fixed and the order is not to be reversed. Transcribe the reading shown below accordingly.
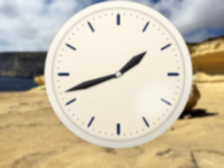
1h42
